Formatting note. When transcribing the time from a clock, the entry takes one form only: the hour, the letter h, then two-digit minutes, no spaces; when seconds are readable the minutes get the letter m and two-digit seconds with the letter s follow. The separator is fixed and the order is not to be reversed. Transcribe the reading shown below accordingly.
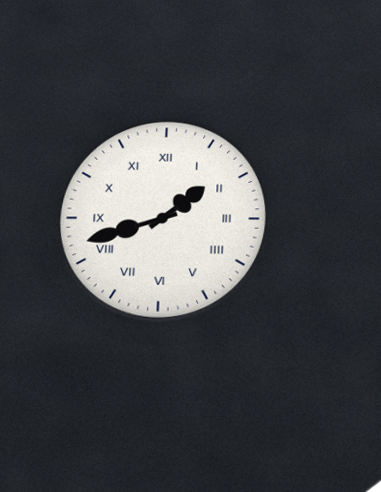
1h42
